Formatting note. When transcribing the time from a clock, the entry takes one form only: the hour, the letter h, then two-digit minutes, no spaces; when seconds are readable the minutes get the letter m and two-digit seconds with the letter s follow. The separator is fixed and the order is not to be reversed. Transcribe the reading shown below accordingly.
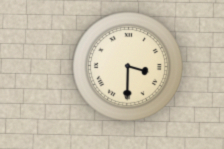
3h30
